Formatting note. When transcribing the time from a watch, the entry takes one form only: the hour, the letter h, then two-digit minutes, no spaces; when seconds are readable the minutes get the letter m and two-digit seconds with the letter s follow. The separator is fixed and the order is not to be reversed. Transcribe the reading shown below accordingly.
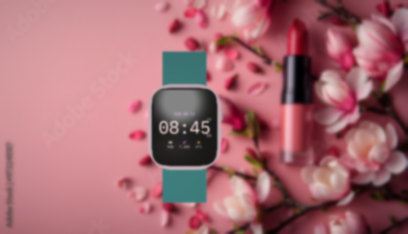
8h45
